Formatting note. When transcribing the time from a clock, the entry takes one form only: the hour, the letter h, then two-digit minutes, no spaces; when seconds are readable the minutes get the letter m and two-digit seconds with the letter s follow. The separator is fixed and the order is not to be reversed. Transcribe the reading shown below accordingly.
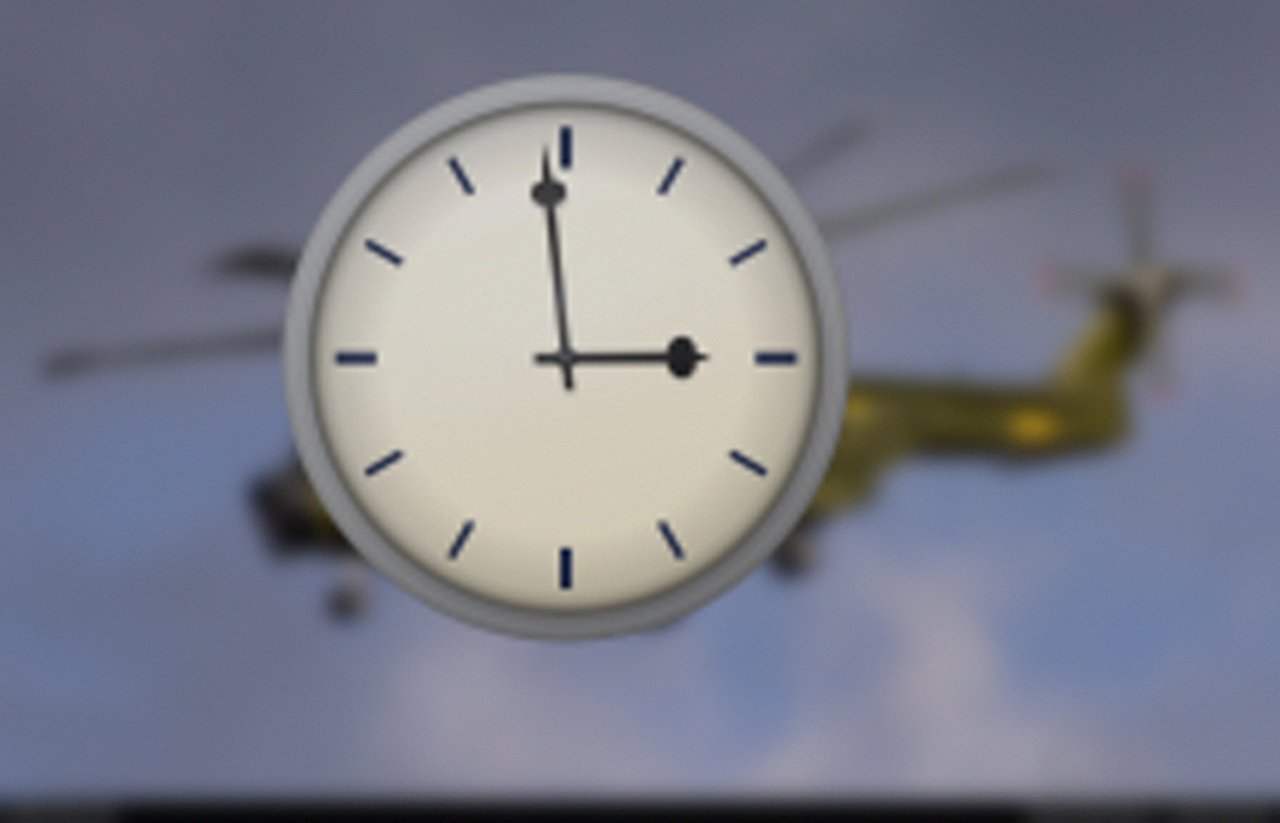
2h59
